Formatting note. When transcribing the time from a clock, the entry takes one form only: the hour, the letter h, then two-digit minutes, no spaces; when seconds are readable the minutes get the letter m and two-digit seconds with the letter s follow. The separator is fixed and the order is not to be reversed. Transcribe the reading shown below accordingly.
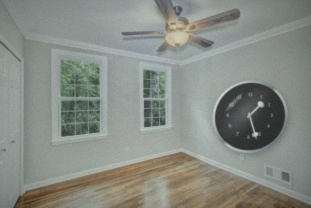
1h27
